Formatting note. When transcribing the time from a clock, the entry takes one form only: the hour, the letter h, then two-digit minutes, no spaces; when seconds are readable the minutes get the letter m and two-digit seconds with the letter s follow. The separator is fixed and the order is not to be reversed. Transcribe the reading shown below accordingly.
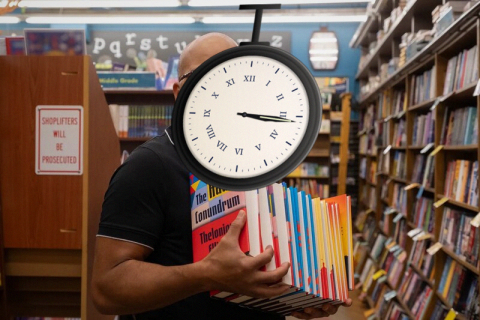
3h16
